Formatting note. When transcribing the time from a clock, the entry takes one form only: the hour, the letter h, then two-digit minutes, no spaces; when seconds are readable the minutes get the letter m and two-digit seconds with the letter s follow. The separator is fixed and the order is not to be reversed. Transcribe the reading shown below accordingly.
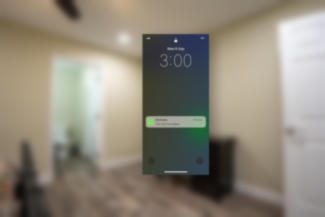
3h00
